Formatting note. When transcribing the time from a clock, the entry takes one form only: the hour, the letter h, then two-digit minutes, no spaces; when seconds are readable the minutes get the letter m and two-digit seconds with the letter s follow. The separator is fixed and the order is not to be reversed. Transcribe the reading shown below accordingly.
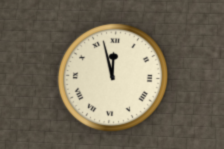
11h57
